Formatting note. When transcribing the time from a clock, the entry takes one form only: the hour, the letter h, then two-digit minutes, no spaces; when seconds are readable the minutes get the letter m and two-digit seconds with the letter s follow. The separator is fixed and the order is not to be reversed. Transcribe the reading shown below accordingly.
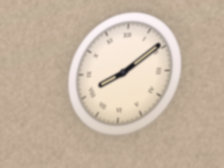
8h09
